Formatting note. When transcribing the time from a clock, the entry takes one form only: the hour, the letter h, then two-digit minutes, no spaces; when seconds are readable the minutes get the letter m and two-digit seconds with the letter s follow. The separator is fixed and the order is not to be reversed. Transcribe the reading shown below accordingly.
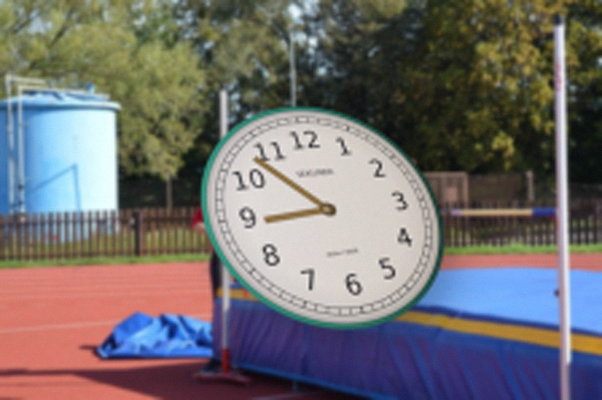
8h53
